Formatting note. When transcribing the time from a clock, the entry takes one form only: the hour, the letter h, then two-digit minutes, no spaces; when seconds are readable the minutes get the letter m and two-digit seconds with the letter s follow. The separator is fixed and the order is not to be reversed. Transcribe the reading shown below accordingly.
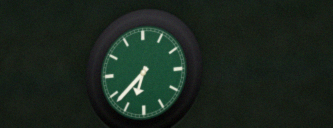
6h38
